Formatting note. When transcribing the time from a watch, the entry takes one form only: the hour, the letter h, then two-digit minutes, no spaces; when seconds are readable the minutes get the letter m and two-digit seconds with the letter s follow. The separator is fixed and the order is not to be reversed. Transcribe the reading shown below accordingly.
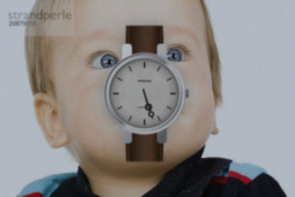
5h27
